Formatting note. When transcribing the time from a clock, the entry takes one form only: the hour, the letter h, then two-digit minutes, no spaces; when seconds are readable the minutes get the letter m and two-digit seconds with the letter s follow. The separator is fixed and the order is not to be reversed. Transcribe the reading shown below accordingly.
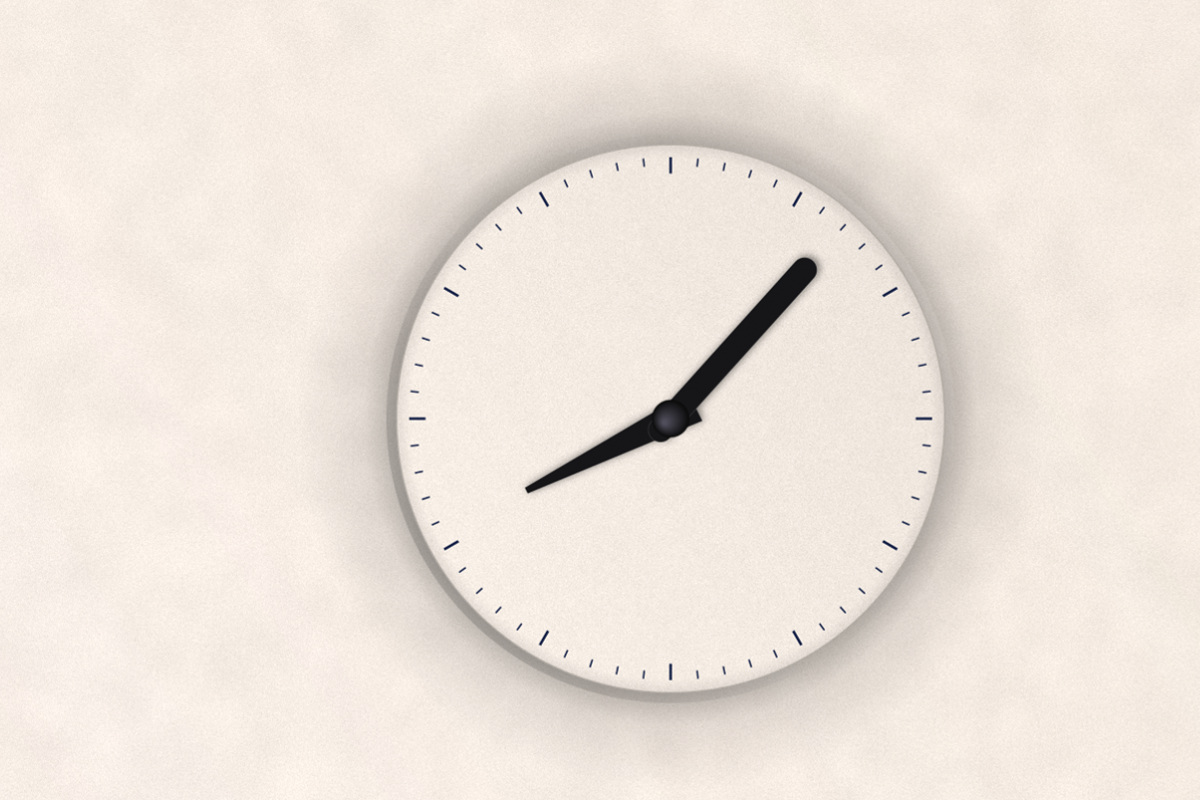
8h07
